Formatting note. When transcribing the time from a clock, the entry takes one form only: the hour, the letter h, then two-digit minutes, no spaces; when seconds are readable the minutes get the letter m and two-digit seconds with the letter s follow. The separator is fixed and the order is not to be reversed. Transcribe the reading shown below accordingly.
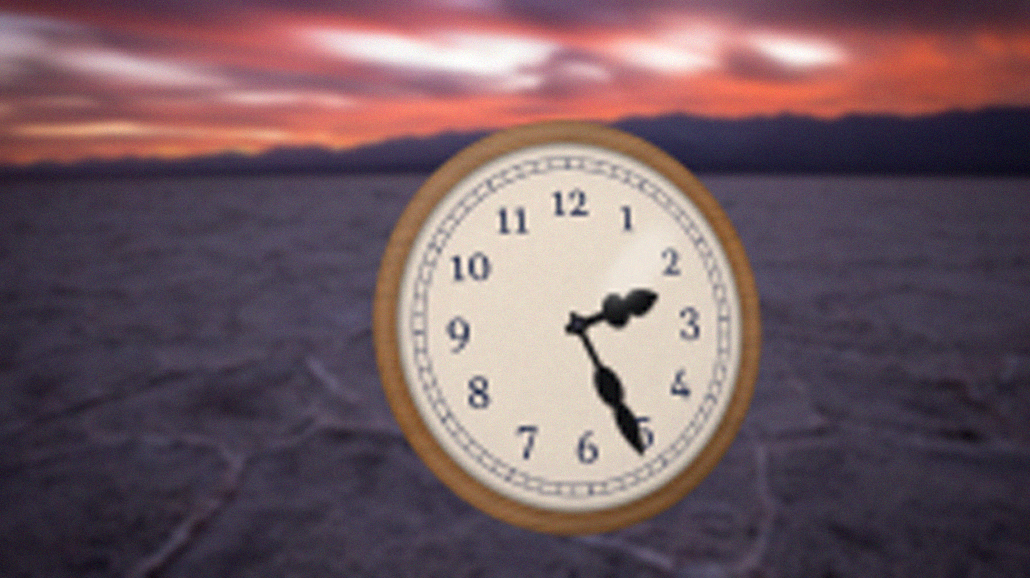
2h26
